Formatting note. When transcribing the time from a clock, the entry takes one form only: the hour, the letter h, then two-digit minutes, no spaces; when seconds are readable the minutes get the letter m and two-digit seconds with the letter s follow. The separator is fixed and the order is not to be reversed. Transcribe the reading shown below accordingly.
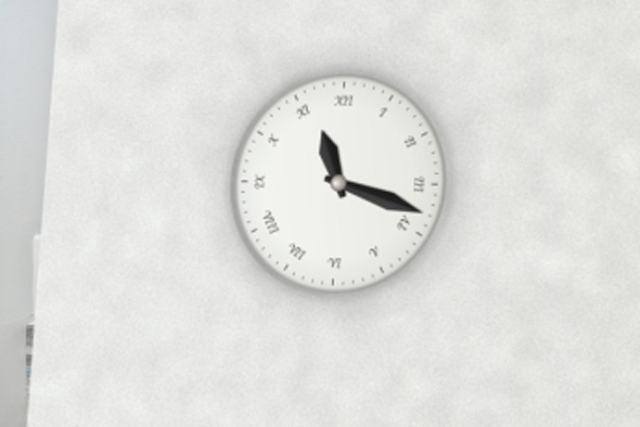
11h18
